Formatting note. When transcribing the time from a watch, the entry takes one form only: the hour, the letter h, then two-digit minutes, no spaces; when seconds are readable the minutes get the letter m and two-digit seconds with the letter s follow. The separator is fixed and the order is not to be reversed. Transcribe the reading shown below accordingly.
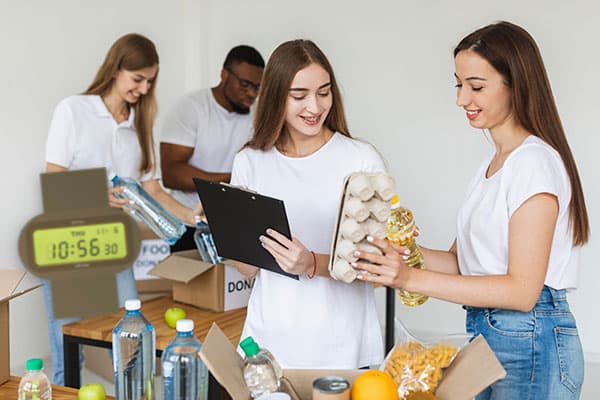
10h56m30s
